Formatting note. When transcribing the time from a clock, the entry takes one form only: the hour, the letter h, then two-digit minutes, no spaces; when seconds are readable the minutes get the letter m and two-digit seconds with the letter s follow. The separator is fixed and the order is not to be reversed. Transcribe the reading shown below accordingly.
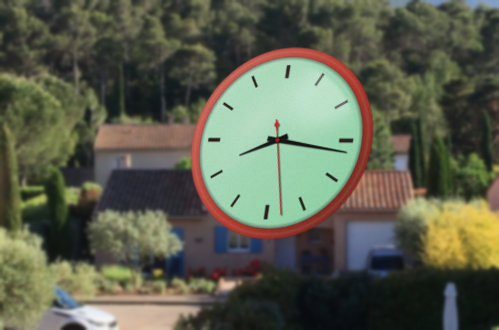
8h16m28s
